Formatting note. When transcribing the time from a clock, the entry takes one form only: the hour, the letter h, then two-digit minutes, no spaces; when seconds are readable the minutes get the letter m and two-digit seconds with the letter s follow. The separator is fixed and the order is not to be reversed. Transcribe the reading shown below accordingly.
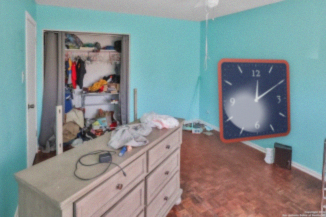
12h10
